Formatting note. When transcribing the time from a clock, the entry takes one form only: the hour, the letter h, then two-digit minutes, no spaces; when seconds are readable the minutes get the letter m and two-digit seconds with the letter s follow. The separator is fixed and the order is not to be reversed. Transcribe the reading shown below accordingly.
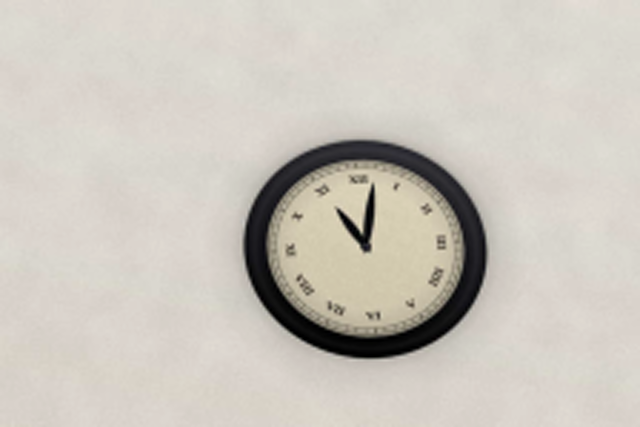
11h02
